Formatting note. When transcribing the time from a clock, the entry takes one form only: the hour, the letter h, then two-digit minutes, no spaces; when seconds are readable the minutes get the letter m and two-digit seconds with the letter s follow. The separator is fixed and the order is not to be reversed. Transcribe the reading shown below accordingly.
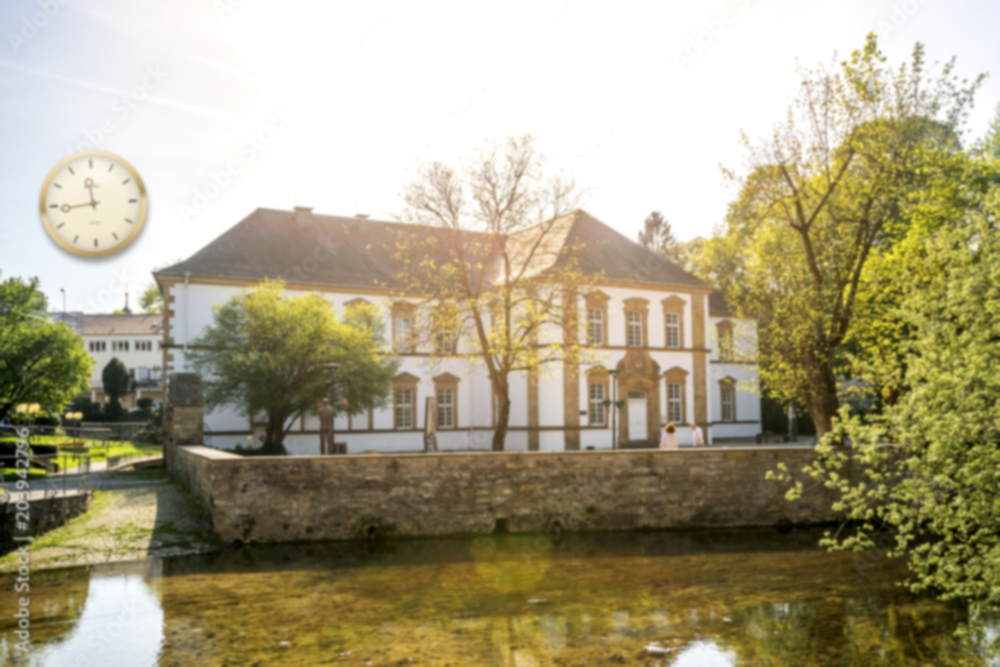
11h44
